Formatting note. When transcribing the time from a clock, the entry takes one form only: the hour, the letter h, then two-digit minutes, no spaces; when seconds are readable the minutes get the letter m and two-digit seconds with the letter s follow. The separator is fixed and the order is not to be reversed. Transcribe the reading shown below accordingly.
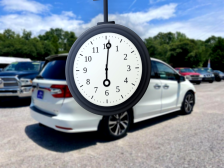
6h01
